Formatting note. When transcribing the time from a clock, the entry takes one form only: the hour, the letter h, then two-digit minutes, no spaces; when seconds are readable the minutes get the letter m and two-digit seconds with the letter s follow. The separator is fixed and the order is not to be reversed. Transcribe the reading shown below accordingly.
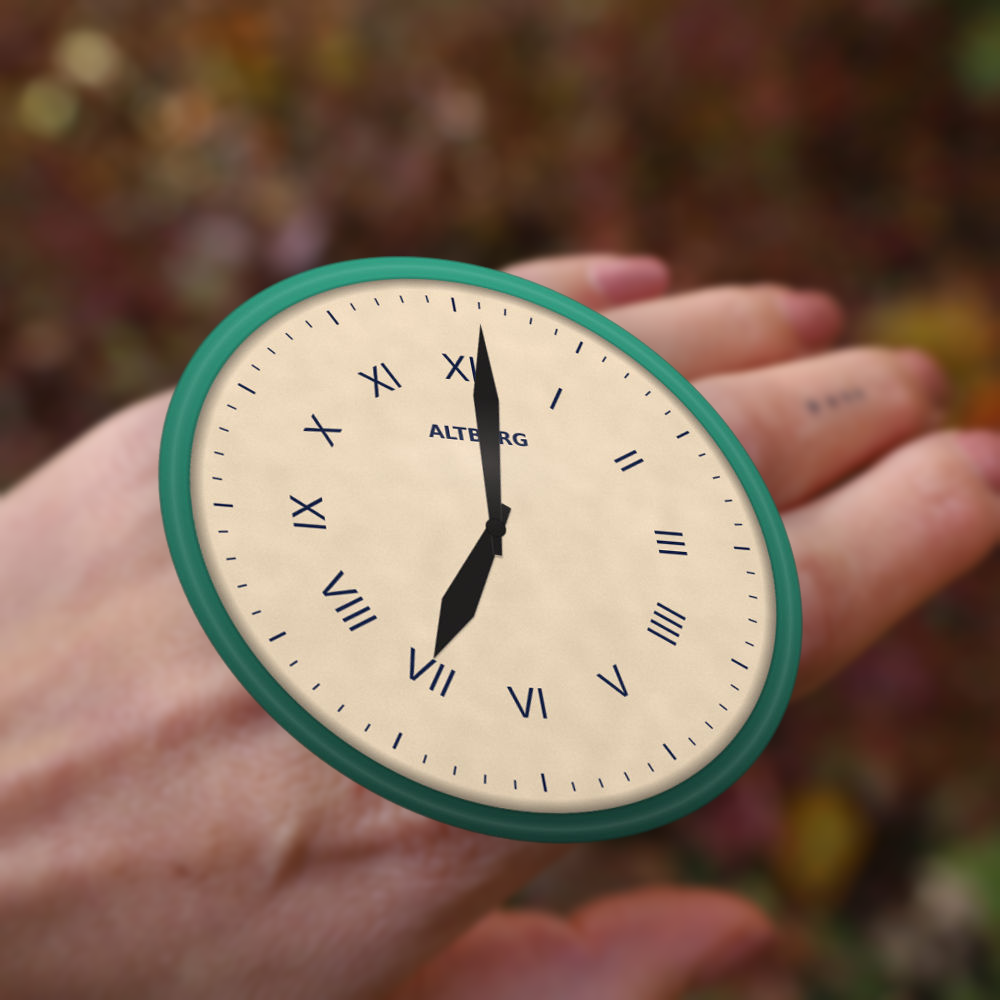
7h01
